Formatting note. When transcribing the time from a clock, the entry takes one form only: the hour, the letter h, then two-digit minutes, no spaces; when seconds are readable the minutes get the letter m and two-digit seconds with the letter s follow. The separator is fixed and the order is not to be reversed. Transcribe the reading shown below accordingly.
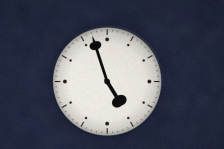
4h57
